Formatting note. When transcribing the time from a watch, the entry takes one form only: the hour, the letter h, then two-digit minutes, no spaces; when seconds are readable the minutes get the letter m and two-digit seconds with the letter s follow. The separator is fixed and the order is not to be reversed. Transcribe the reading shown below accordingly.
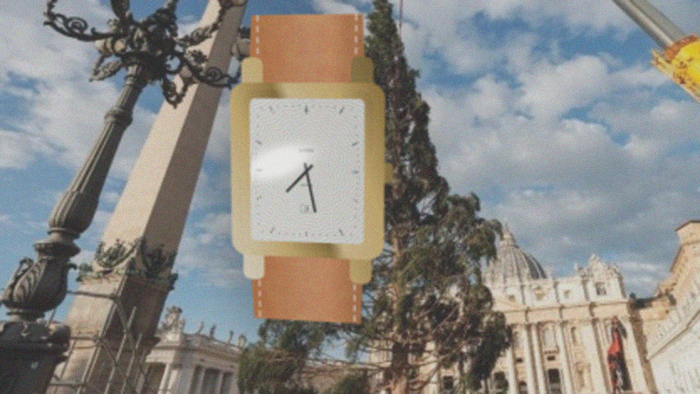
7h28
